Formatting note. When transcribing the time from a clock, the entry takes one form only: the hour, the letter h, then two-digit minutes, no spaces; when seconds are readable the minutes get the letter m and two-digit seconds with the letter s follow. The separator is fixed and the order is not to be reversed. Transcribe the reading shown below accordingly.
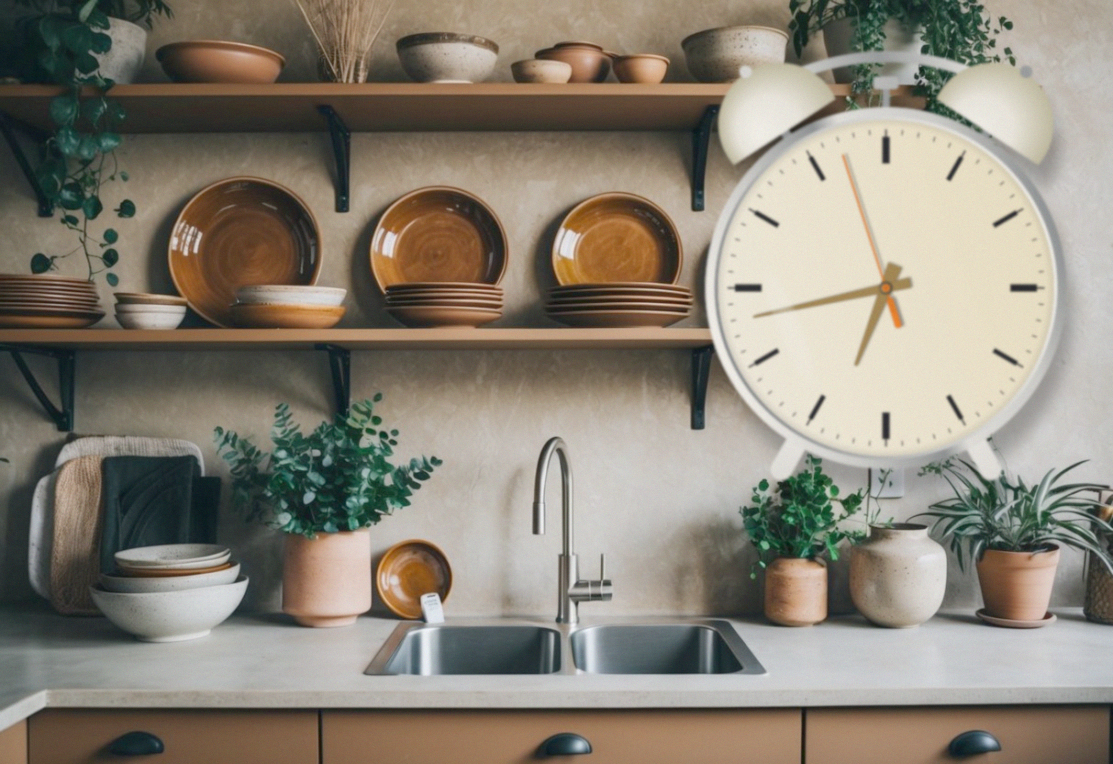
6h42m57s
